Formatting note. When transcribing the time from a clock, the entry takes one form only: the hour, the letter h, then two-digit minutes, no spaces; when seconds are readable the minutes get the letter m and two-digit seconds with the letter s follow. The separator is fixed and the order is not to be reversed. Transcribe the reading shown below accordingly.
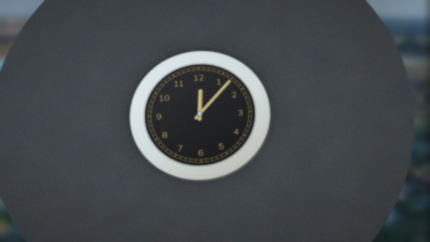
12h07
